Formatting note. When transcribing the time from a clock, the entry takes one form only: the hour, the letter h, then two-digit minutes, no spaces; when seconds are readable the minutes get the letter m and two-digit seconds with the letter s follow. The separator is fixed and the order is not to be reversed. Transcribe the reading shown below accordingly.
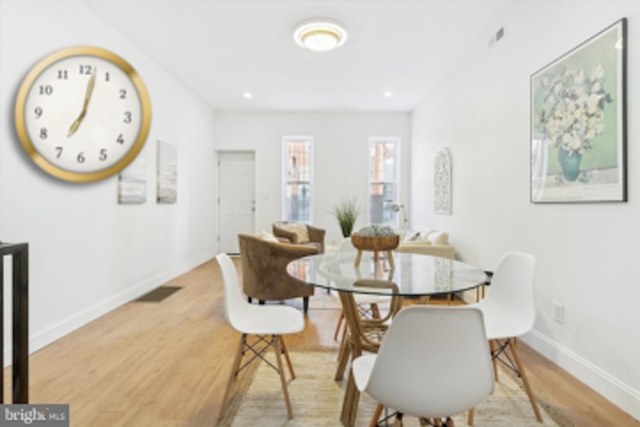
7h02
